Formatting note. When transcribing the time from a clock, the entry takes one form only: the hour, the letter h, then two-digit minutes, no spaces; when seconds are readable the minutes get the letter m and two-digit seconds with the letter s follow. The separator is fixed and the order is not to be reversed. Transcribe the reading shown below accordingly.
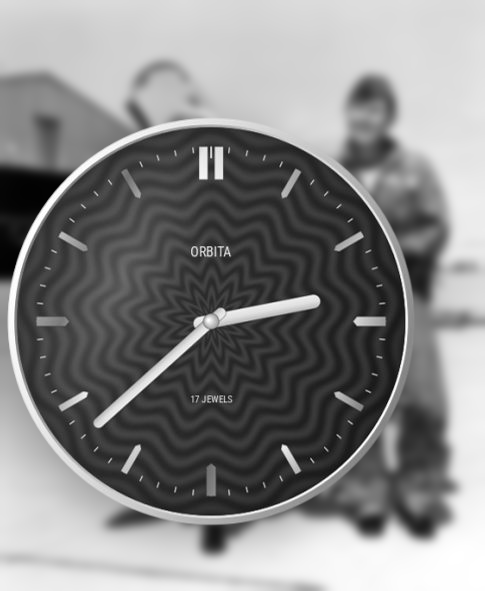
2h38
